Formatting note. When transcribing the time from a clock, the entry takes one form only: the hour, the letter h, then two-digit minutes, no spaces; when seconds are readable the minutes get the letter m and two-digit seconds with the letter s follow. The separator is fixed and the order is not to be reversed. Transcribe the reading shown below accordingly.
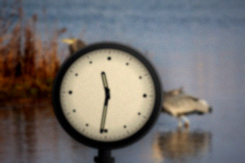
11h31
